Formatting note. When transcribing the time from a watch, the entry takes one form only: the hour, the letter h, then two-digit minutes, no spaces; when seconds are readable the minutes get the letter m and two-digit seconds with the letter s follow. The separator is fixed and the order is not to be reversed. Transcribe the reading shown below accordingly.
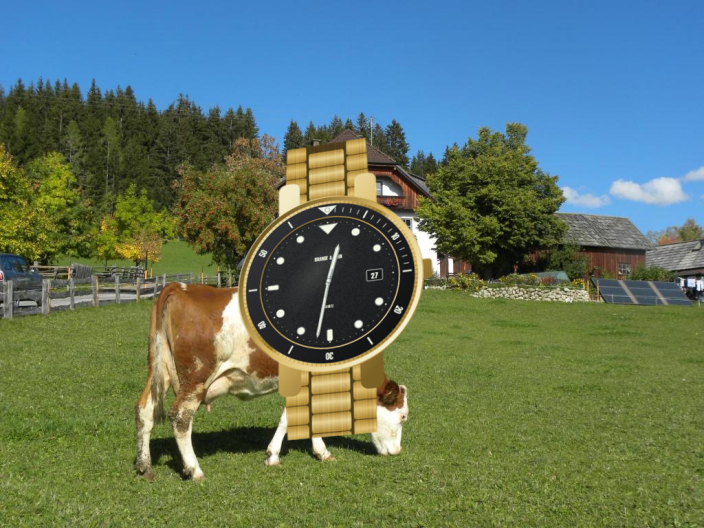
12h32
